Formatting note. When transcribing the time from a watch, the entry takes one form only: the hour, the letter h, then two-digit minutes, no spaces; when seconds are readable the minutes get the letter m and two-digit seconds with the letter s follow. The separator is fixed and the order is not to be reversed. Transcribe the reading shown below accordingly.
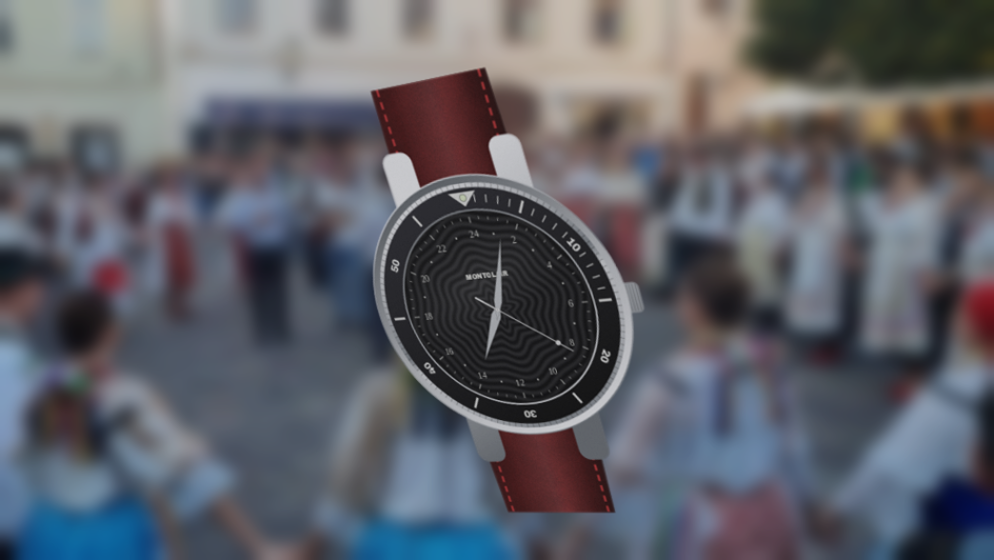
14h03m21s
